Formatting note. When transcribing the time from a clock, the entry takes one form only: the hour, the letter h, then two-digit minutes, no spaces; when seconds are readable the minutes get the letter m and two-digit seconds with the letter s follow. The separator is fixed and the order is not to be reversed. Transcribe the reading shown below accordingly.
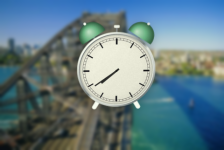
7h39
